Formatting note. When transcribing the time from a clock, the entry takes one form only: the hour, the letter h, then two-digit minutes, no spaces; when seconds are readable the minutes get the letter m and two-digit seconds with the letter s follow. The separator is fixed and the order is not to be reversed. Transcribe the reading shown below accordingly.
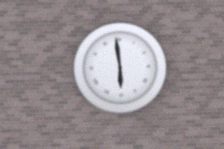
5h59
